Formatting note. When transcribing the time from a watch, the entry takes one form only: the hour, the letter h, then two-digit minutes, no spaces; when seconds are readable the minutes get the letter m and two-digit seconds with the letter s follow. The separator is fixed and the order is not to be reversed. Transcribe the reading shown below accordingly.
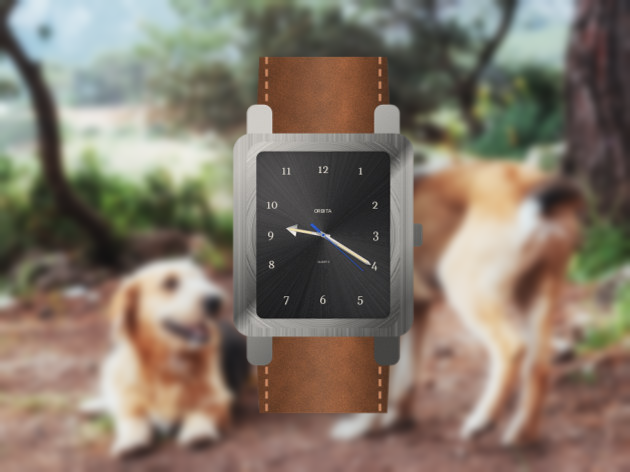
9h20m22s
